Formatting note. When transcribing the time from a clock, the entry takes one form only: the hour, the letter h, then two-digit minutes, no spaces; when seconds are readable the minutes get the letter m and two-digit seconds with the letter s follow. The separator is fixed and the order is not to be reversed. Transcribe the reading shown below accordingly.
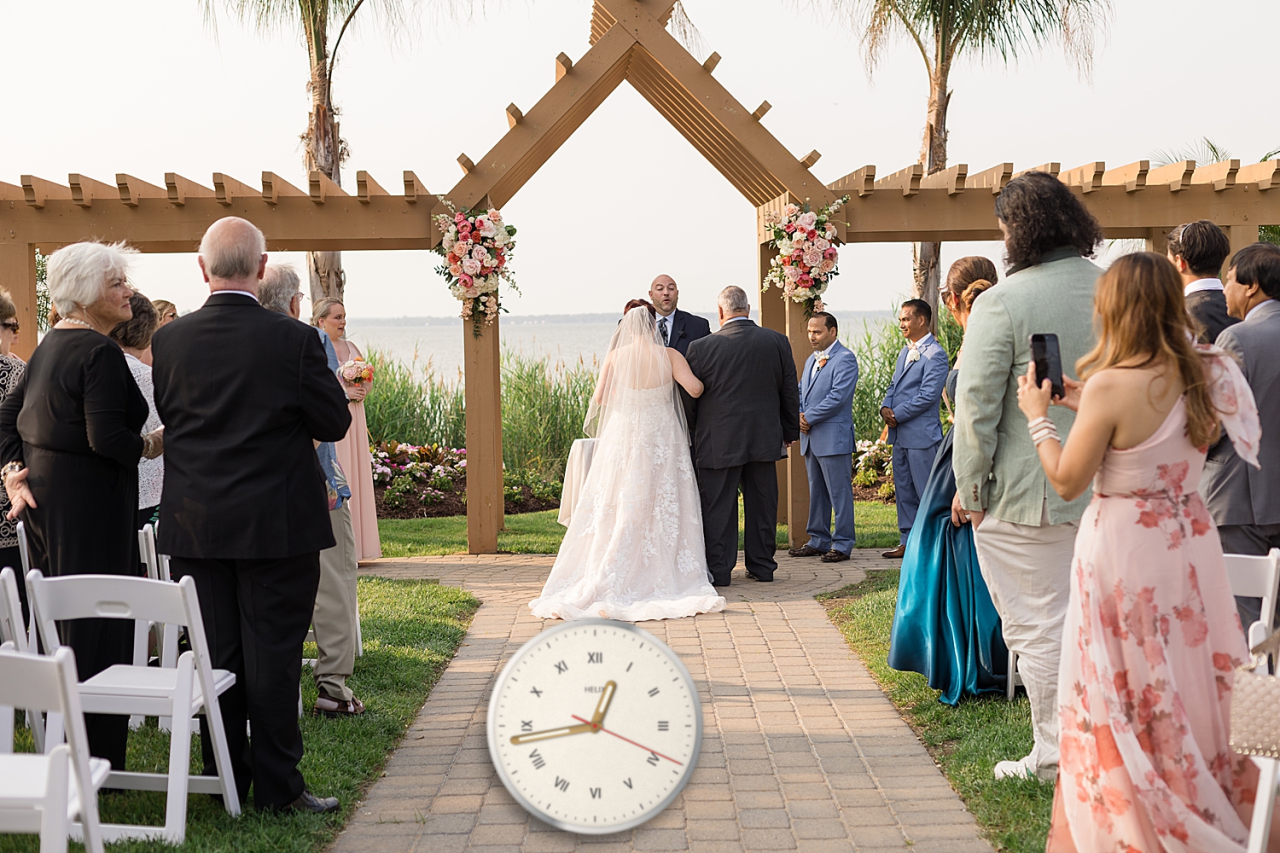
12h43m19s
